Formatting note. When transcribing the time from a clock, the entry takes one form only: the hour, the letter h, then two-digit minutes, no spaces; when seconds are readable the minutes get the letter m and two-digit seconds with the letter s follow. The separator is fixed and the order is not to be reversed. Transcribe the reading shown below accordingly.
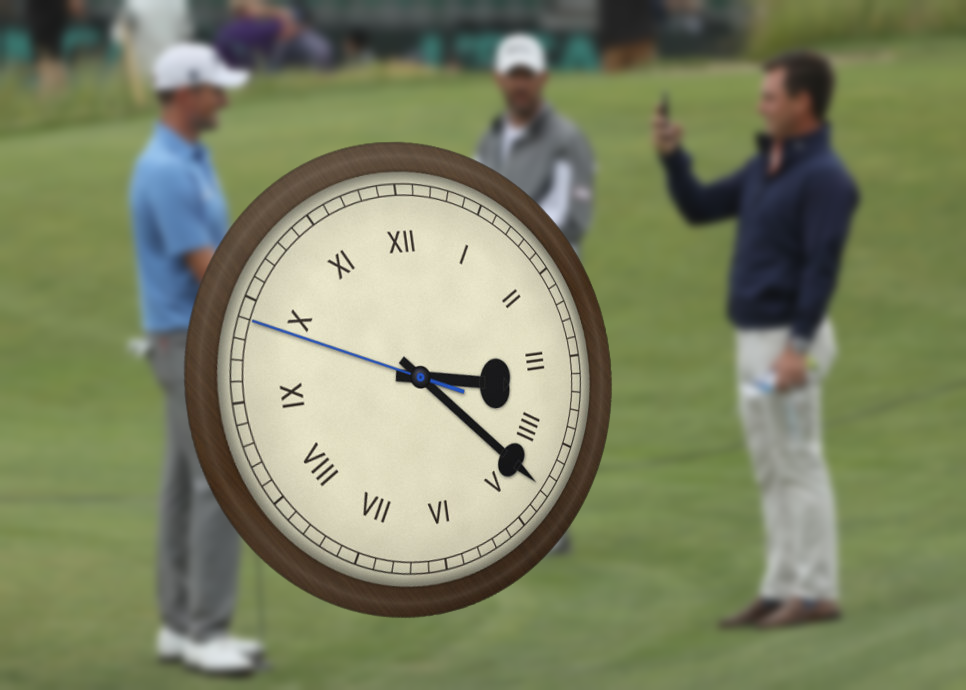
3h22m49s
